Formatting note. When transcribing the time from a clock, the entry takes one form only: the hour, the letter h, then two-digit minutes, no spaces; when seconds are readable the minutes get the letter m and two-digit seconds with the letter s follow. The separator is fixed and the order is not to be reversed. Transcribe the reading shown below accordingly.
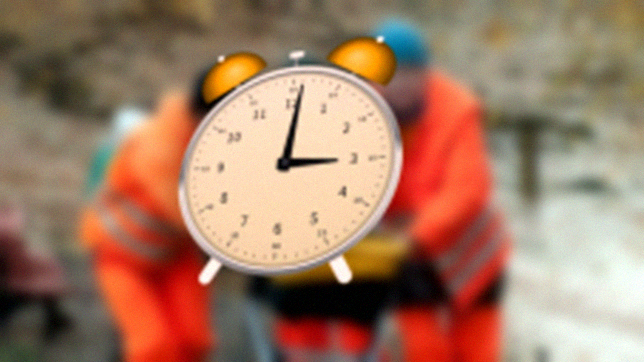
3h01
